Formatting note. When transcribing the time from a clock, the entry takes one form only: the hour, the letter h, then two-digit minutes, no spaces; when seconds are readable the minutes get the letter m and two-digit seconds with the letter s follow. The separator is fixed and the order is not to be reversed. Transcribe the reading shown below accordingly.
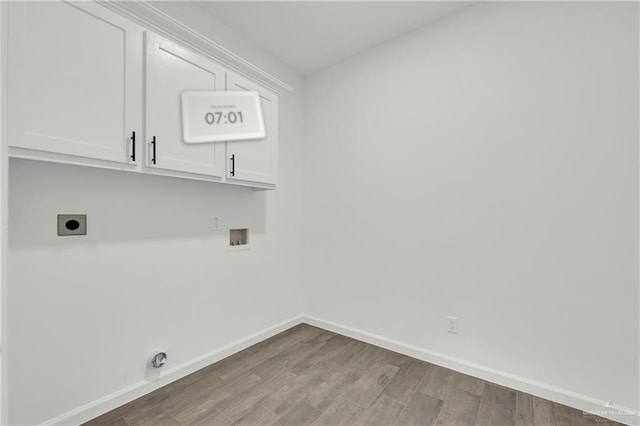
7h01
